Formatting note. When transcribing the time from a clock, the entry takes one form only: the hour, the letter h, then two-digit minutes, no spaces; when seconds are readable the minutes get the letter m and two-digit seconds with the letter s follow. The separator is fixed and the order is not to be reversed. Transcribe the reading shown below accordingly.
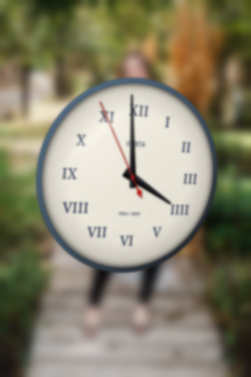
3h58m55s
